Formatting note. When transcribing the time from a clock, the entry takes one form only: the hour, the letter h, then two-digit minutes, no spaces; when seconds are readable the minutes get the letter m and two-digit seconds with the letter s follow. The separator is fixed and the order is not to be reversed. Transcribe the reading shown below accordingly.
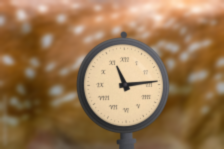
11h14
